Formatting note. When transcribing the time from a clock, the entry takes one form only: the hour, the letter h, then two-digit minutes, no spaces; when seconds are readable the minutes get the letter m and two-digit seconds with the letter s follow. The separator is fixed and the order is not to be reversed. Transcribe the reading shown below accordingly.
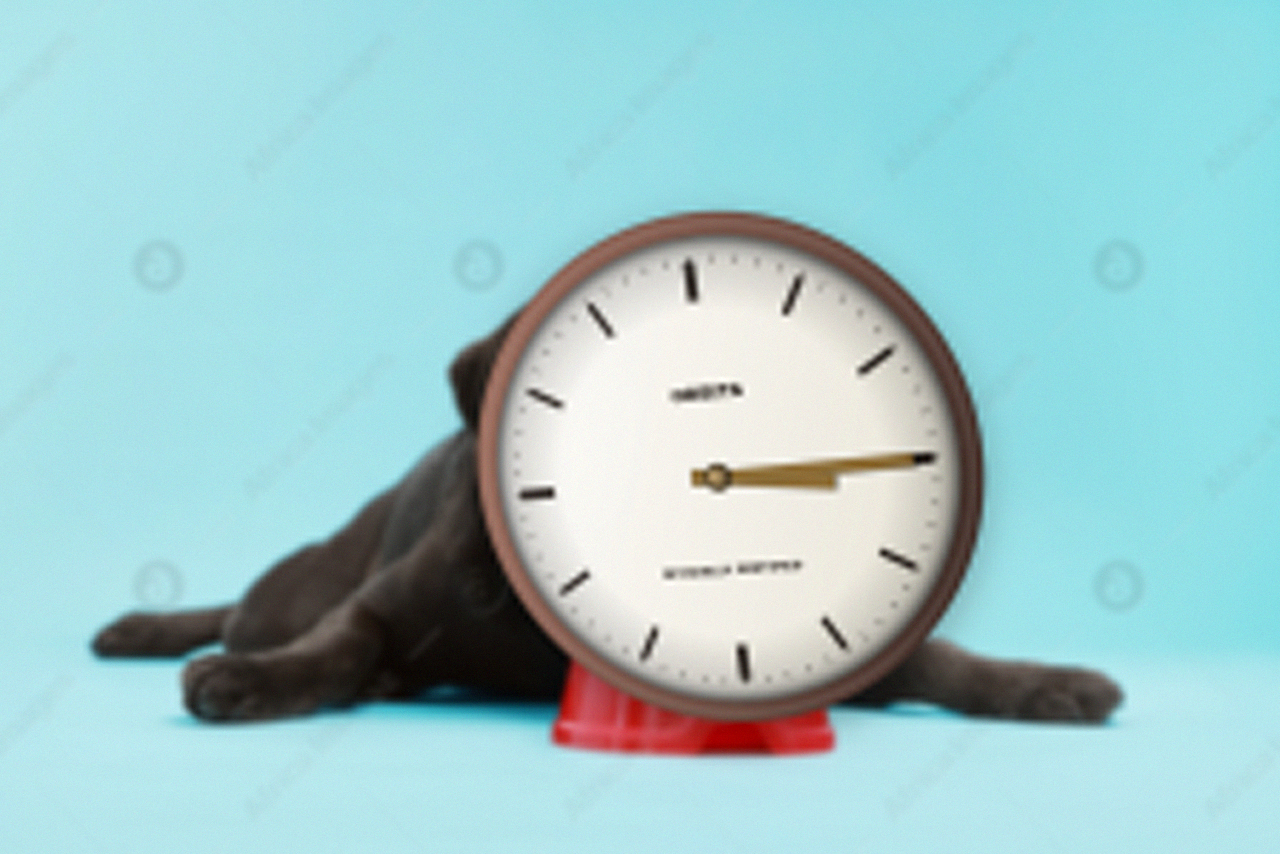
3h15
